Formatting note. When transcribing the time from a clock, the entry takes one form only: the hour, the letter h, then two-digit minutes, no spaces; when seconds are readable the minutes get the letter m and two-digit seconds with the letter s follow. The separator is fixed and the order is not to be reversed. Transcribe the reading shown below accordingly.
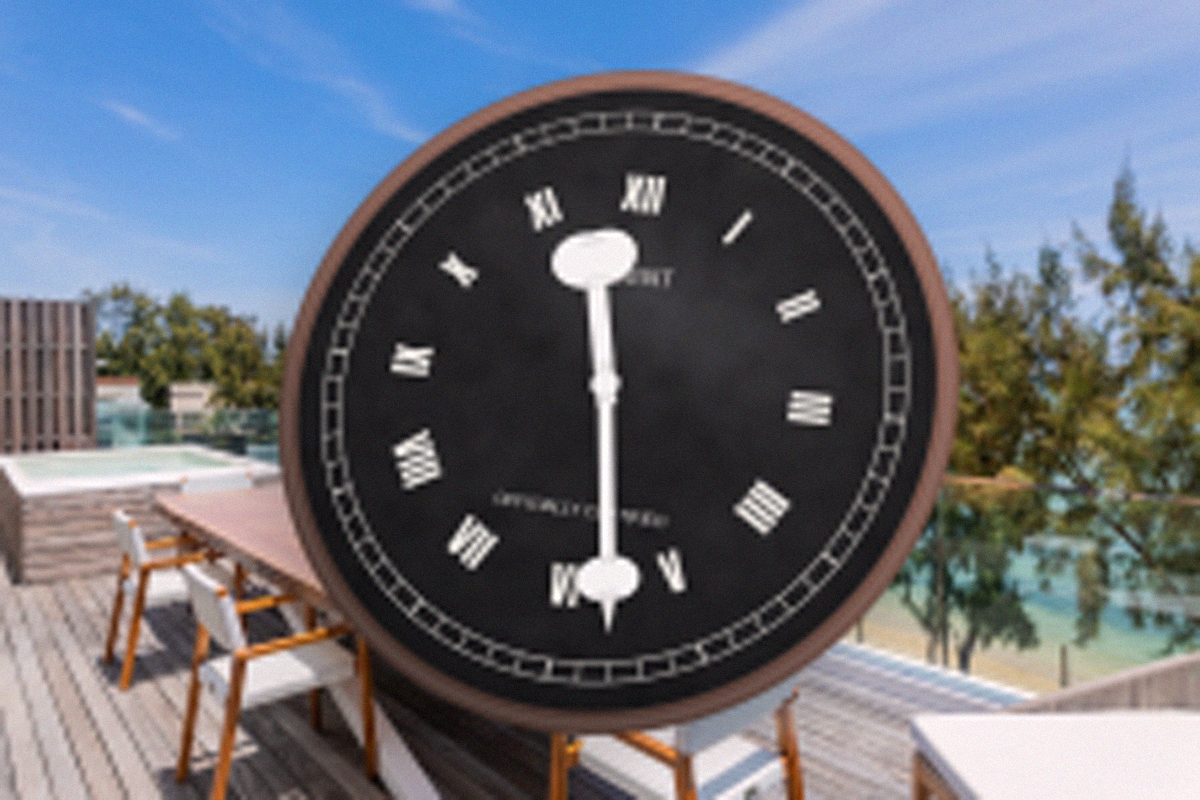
11h28
